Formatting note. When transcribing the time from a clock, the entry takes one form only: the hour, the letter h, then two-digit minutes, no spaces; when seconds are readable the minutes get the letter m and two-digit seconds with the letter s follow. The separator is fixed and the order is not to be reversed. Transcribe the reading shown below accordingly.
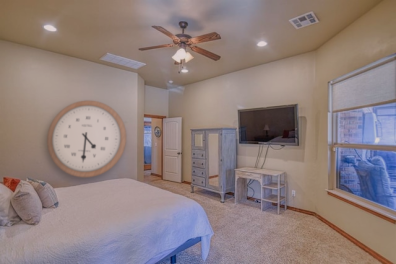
4h30
